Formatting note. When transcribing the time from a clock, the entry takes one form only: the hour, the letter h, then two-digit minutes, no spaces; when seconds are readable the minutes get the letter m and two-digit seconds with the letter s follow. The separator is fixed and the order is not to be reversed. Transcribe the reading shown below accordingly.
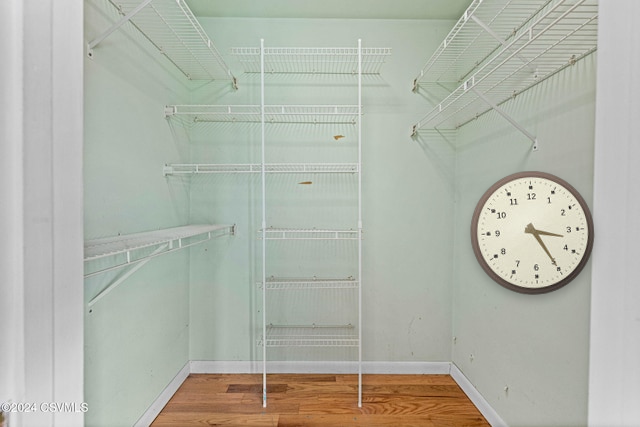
3h25
